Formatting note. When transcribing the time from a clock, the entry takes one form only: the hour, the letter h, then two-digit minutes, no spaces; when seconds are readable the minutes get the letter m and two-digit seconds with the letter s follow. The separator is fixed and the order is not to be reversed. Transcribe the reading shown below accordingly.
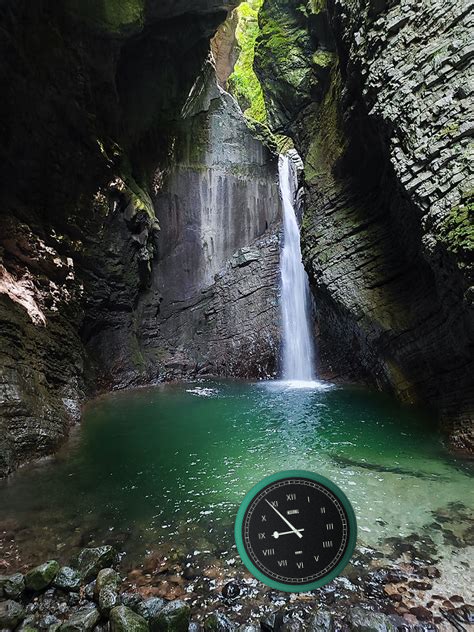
8h54
